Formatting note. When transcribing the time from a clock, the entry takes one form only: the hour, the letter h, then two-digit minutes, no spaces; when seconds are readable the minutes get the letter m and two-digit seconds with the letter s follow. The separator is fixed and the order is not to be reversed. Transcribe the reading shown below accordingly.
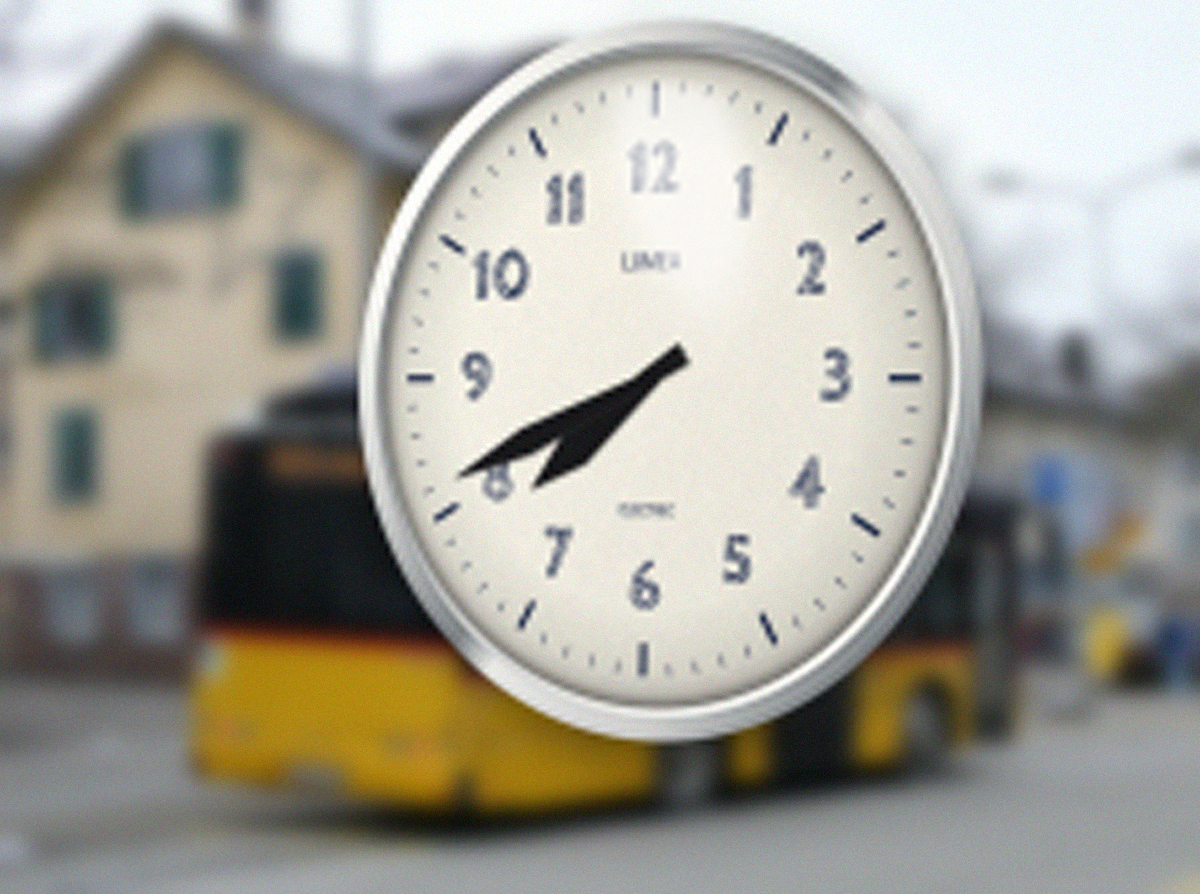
7h41
